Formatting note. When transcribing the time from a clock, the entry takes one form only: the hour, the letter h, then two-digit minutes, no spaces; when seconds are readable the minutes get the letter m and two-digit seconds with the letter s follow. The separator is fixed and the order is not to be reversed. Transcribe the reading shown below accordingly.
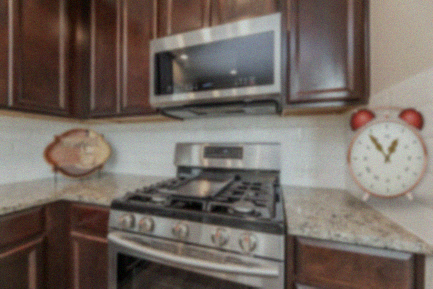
12h54
